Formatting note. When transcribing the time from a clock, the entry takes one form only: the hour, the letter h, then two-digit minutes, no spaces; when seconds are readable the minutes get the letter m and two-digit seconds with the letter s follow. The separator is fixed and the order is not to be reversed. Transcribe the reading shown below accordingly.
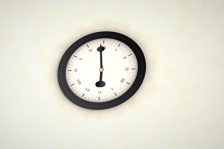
5h59
